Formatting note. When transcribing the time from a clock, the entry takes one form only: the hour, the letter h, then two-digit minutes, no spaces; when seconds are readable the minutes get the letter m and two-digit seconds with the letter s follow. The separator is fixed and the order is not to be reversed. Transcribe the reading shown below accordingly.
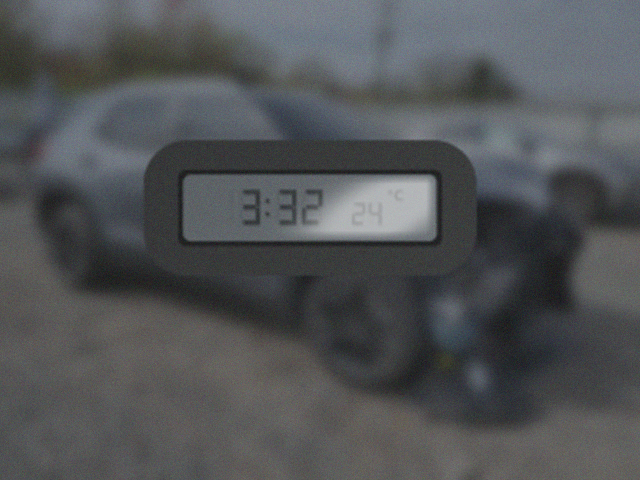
3h32
